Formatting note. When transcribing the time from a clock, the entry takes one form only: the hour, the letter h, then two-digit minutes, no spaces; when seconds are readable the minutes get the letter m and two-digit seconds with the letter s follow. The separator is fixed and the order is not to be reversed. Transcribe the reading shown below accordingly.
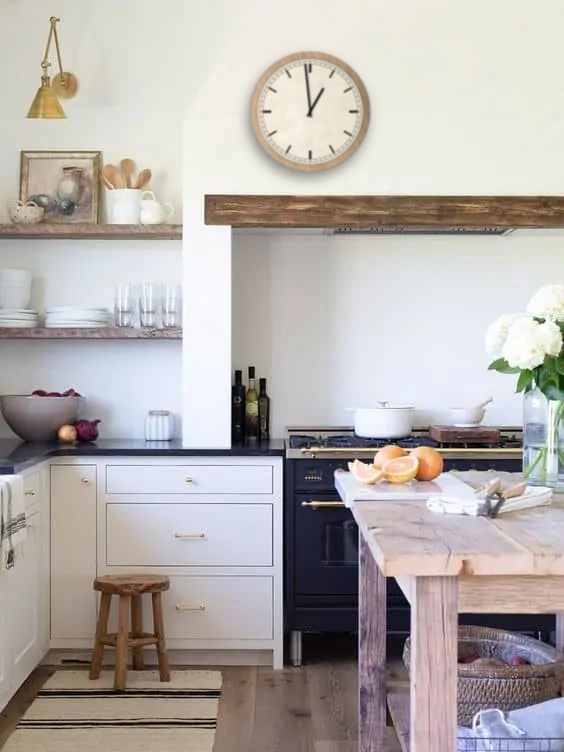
12h59
